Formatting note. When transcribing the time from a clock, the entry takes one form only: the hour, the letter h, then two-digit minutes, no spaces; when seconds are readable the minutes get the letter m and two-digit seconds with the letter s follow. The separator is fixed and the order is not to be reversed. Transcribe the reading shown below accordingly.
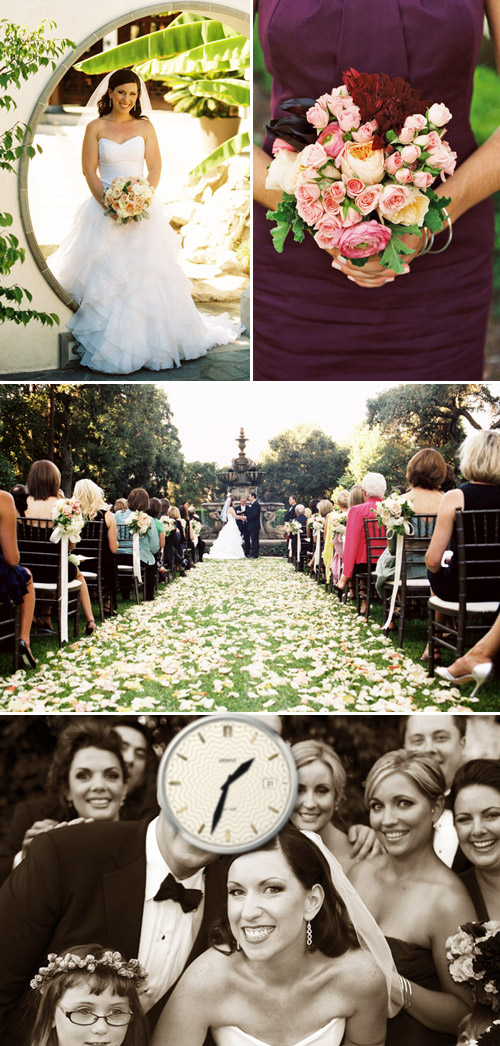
1h33
